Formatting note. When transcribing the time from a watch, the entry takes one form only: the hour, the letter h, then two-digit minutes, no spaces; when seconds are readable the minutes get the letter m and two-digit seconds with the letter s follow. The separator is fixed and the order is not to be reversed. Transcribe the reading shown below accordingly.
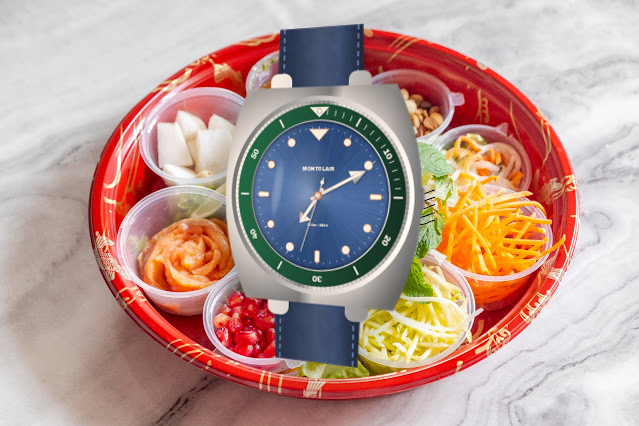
7h10m33s
